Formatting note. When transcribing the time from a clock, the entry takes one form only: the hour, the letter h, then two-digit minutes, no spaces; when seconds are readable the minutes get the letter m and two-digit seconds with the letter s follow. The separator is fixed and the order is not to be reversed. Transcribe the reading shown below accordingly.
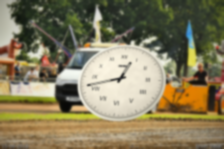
12h42
